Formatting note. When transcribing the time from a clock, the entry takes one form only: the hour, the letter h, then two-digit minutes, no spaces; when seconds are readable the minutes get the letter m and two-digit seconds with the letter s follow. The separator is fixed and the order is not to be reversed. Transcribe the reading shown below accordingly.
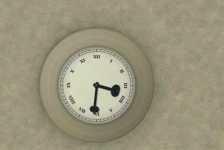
3h31
